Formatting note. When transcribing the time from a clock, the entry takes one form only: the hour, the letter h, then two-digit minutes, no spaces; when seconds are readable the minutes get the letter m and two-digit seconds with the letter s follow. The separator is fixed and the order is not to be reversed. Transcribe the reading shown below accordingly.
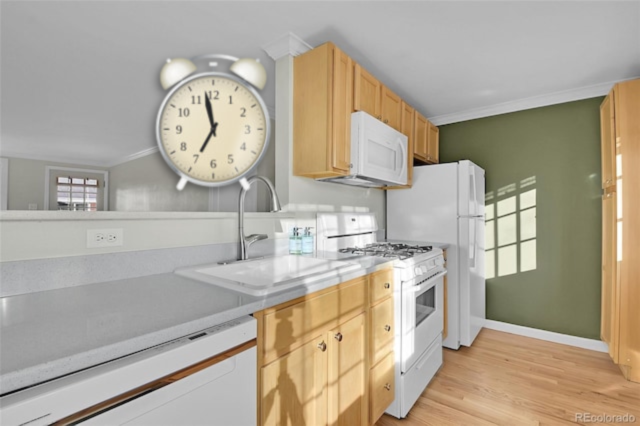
6h58
